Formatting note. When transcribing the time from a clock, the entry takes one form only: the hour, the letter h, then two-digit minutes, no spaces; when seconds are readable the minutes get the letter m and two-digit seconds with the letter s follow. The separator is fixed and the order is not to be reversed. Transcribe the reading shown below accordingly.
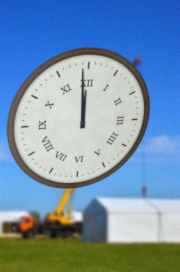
11h59
